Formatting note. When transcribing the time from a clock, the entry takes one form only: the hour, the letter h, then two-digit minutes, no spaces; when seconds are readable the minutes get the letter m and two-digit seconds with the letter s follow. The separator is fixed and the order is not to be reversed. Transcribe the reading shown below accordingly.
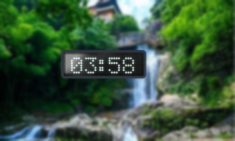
3h58
